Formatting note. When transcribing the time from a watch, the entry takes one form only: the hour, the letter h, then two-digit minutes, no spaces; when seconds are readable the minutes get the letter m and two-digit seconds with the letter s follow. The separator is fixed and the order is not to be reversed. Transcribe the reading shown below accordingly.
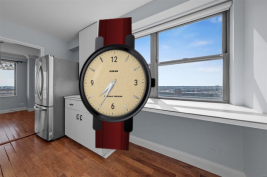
7h35
